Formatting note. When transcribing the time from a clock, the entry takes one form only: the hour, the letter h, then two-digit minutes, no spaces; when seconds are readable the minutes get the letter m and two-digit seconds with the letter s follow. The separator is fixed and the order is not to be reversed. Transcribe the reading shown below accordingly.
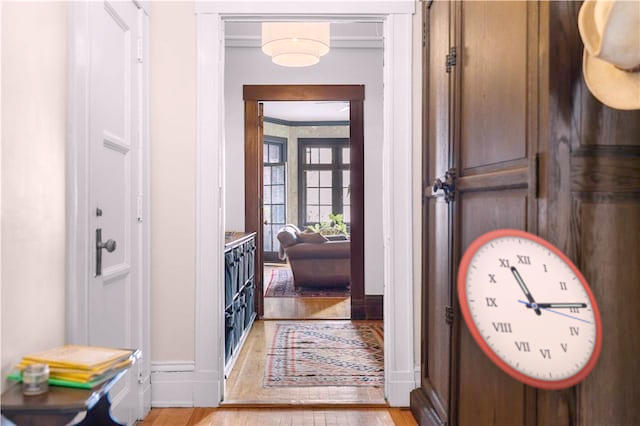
11h14m17s
